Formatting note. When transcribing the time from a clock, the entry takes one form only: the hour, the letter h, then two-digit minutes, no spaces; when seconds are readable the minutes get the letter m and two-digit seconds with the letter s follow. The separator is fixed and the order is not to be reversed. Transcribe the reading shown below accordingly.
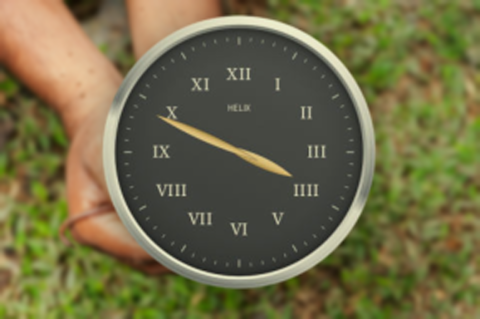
3h49
